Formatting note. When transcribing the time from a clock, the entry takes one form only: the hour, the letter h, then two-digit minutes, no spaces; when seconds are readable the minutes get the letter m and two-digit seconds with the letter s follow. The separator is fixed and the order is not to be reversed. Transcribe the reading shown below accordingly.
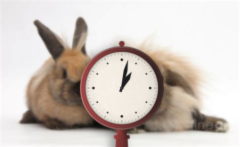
1h02
